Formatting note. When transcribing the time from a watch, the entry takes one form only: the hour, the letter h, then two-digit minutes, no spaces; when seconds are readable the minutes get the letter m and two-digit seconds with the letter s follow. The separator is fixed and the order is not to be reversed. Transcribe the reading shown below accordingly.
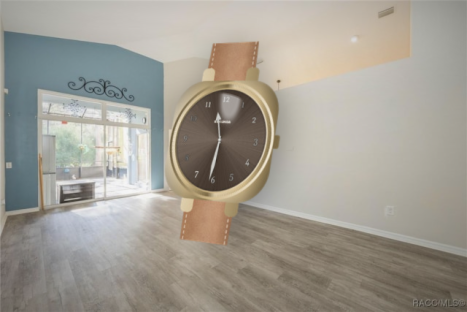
11h31
